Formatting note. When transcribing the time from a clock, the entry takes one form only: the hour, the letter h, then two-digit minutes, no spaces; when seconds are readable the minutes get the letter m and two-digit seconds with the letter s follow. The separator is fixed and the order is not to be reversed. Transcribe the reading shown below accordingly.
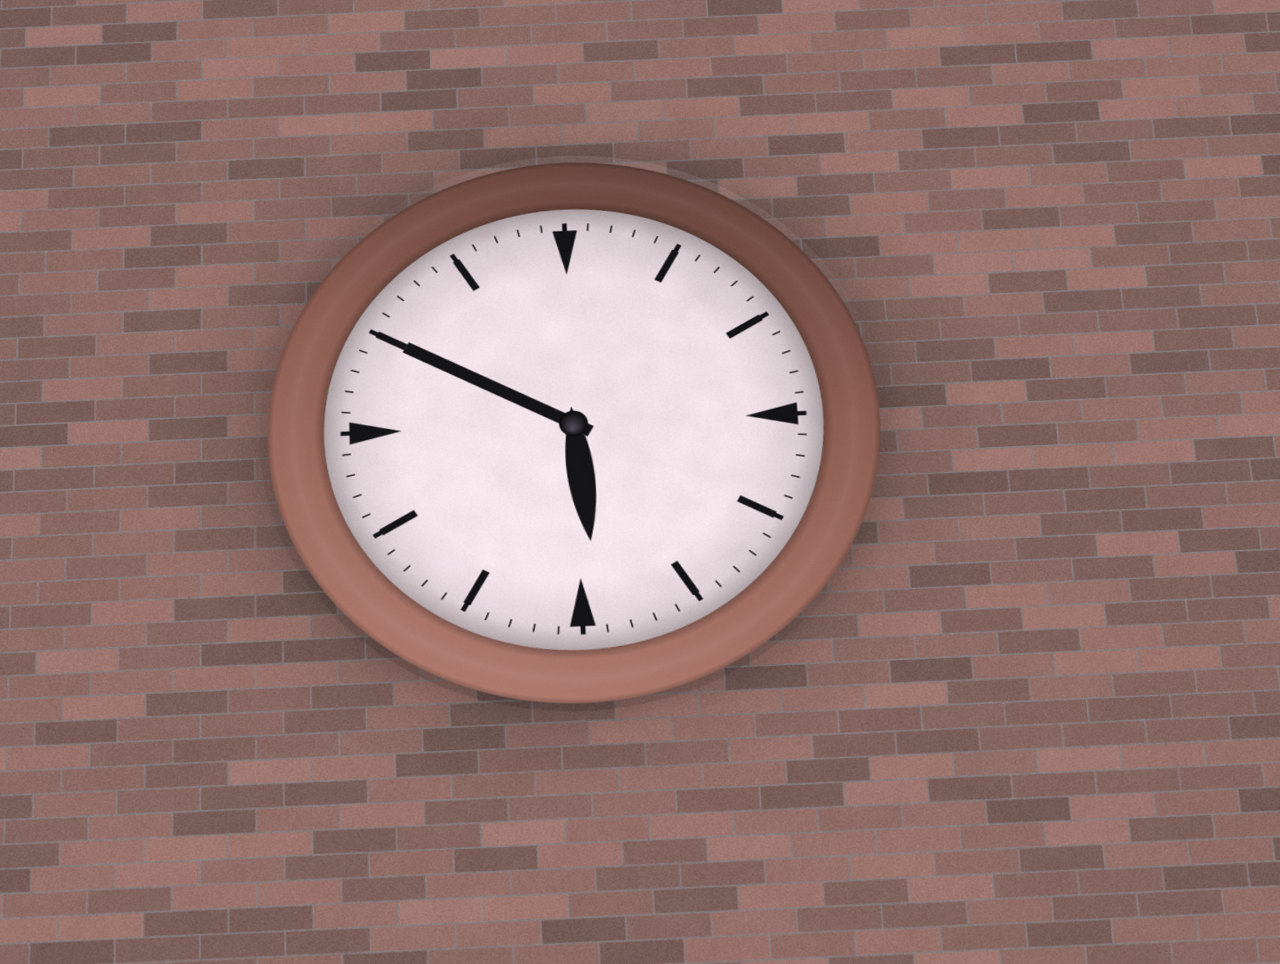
5h50
